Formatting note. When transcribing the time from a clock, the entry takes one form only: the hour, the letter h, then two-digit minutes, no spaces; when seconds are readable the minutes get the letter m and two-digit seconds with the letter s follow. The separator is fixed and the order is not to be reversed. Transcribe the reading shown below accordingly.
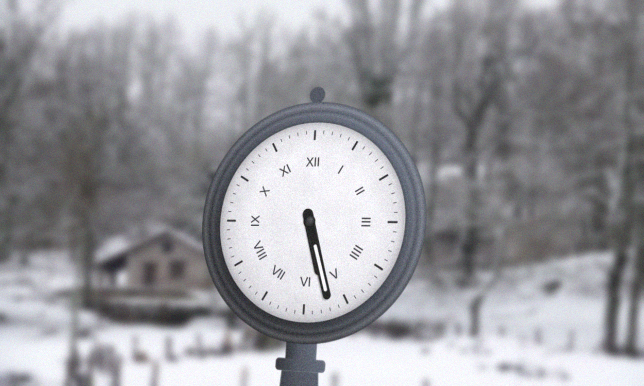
5h27
